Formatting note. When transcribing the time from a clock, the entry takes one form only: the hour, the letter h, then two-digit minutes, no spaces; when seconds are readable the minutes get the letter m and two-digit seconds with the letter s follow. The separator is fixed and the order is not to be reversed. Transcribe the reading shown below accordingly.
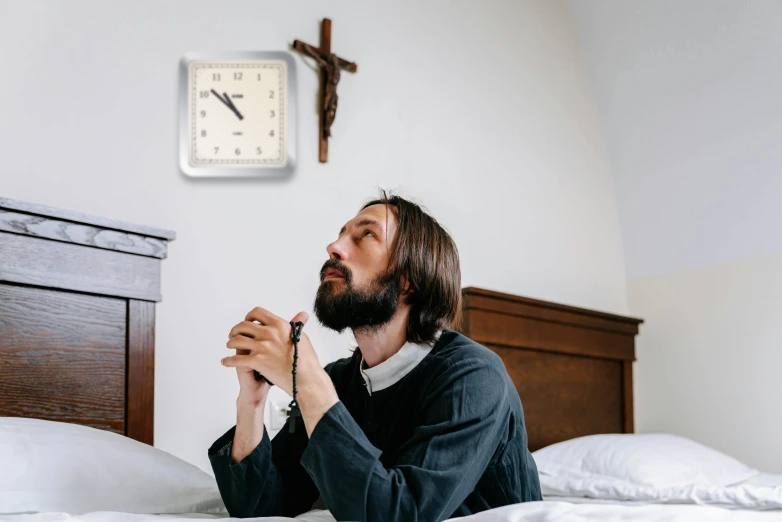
10h52
